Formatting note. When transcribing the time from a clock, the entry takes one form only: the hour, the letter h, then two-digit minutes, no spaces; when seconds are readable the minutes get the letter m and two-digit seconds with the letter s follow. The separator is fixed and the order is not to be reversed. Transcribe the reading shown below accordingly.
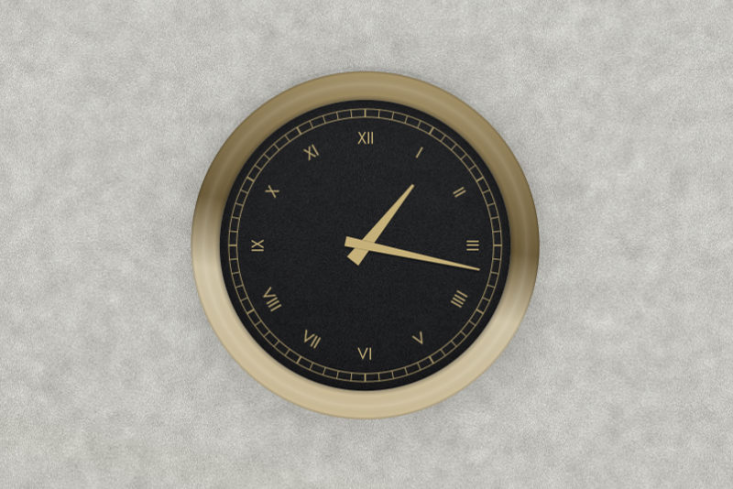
1h17
